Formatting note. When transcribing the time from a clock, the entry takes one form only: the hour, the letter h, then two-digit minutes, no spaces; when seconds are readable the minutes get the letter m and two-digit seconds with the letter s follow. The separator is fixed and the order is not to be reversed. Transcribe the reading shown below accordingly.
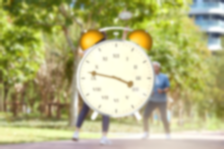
3h47
